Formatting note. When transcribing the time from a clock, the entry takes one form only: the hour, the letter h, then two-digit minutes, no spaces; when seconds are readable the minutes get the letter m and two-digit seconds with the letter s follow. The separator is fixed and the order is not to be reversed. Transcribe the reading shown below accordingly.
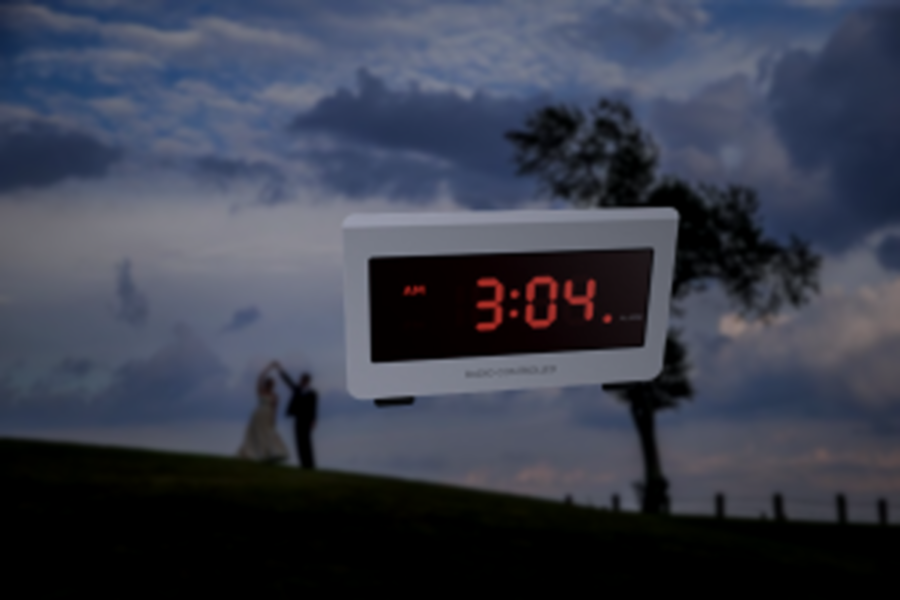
3h04
